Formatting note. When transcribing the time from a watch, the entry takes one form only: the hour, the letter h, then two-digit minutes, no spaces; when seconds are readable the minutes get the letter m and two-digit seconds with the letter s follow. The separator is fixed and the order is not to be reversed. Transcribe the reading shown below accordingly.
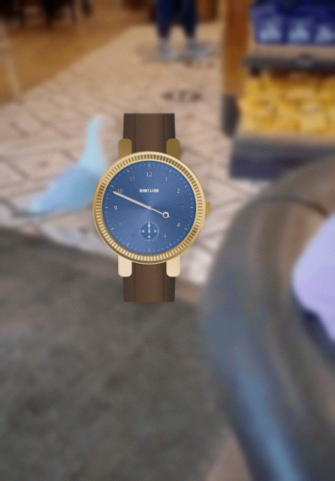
3h49
